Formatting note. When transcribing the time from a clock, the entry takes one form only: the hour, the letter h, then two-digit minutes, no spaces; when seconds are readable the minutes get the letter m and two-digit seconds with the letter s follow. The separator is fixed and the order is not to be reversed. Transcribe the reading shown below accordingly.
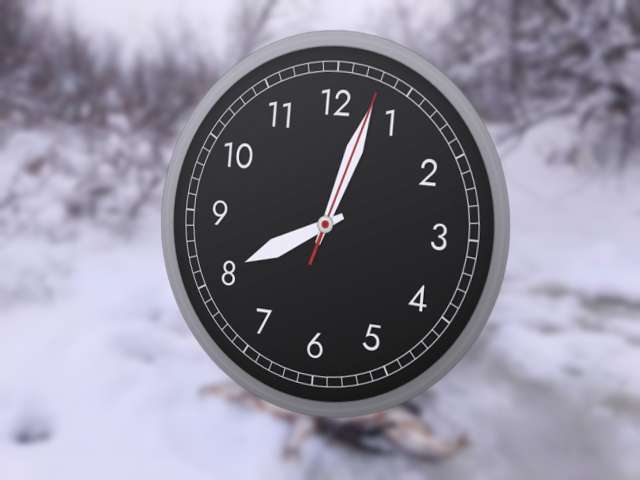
8h03m03s
